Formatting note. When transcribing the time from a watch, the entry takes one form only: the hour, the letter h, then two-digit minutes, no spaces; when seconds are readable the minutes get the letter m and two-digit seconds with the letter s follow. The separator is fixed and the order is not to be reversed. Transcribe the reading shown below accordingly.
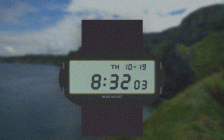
8h32m03s
